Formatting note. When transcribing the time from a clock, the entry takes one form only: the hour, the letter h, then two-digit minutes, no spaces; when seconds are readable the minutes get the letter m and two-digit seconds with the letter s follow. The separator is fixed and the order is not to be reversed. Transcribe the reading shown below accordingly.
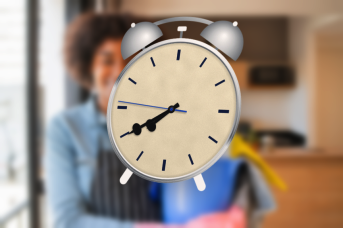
7h39m46s
